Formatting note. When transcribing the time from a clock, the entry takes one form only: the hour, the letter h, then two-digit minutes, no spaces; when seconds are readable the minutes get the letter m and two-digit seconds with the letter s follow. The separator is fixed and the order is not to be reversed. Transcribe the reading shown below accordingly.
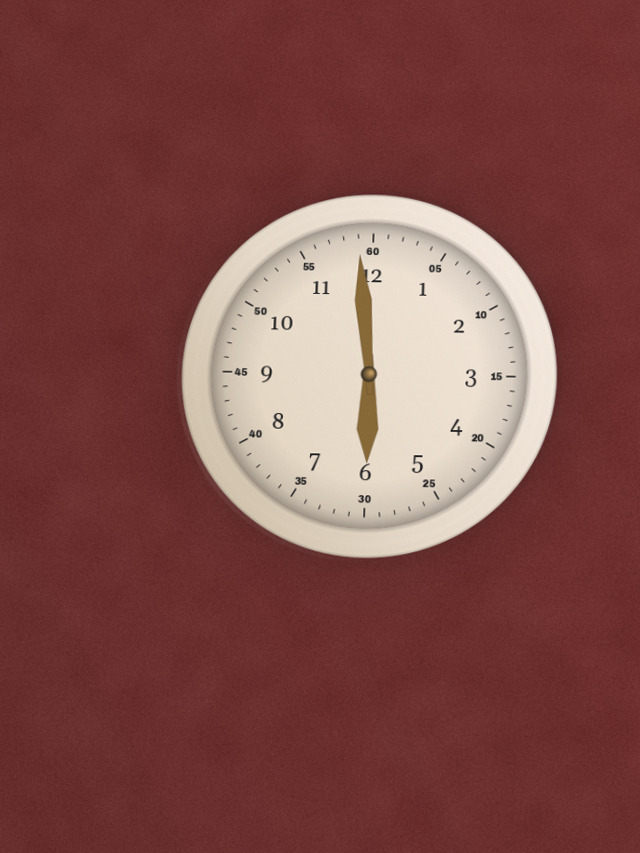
5h59
